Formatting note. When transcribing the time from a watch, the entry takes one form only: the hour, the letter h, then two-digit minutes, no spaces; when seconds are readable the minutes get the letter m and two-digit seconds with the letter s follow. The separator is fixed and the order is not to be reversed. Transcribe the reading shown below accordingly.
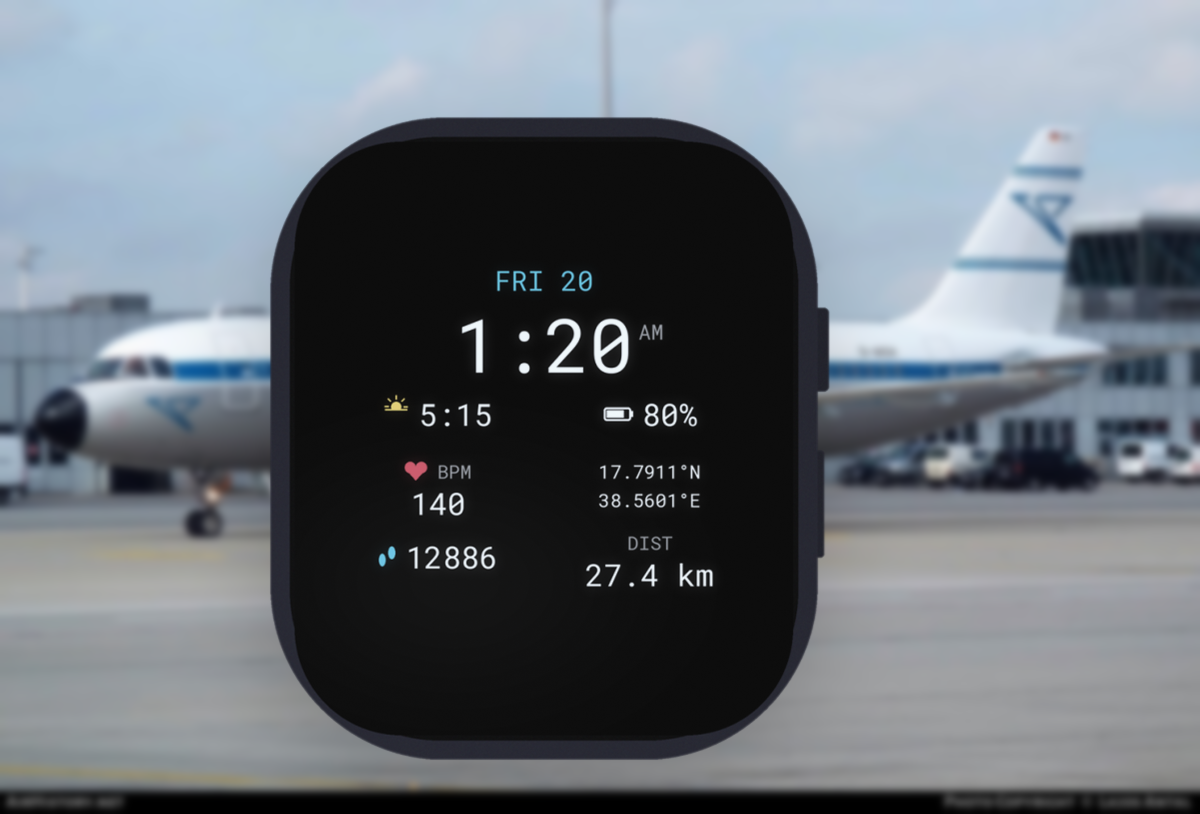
1h20
